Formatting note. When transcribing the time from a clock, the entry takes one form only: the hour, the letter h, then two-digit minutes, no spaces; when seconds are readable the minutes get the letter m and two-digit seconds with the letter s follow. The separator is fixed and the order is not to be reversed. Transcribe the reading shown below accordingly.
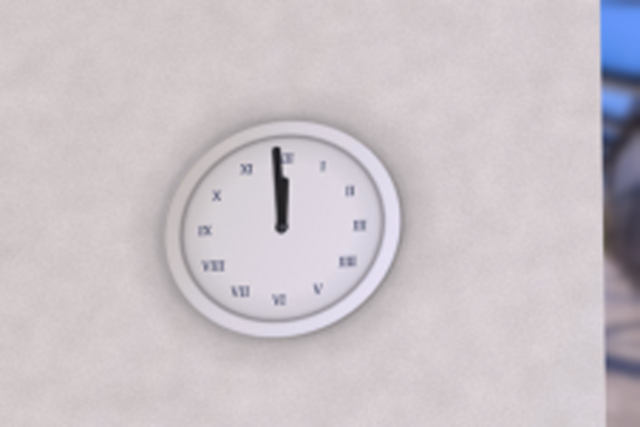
11h59
